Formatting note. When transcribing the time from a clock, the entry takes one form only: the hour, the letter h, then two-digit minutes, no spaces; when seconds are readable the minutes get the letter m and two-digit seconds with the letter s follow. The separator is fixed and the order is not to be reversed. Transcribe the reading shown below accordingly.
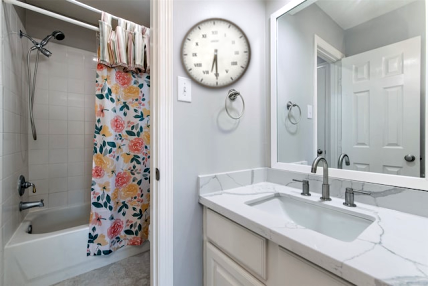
6h30
